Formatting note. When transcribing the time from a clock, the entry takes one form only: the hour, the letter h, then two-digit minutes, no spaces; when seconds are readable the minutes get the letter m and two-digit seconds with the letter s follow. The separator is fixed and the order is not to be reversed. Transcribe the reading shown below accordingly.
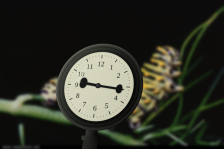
9h16
